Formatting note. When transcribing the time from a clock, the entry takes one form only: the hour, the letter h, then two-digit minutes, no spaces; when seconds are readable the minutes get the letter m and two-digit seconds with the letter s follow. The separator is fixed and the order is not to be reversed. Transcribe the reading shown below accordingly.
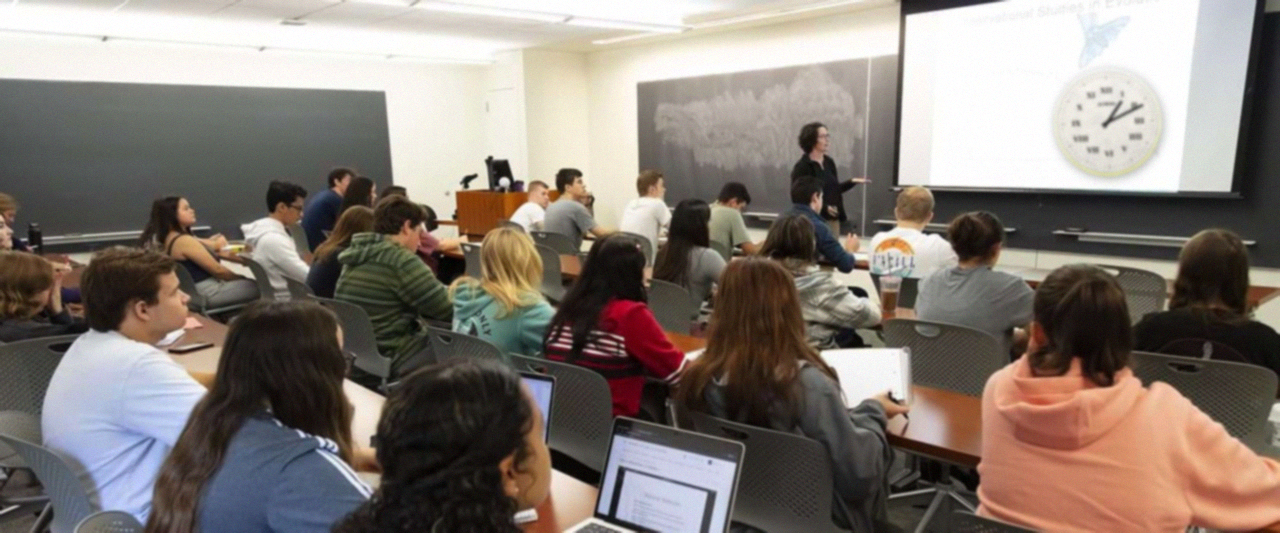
1h11
